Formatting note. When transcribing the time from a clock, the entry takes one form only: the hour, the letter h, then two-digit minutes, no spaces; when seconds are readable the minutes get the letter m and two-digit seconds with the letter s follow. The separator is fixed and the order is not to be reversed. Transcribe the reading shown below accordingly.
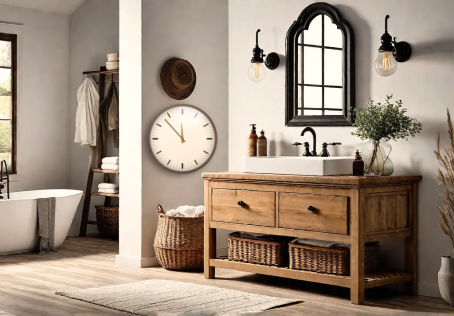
11h53
